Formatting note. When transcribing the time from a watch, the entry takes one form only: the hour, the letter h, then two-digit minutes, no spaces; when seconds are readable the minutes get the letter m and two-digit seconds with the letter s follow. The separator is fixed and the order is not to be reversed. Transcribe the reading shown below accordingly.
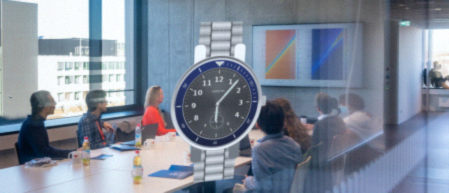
6h07
